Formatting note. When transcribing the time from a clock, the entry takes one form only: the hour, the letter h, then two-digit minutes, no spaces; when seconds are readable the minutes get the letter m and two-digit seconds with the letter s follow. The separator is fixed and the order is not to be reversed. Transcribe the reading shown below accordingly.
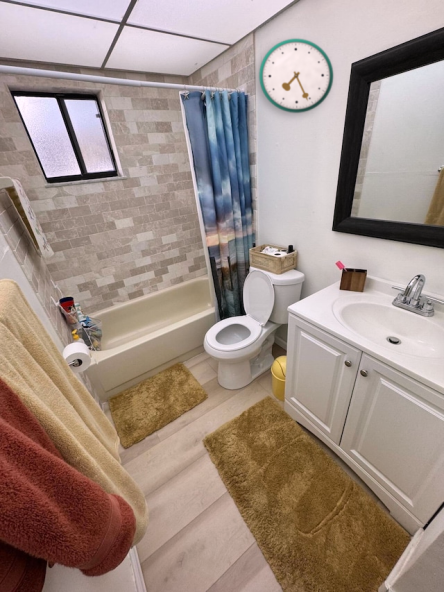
7h26
